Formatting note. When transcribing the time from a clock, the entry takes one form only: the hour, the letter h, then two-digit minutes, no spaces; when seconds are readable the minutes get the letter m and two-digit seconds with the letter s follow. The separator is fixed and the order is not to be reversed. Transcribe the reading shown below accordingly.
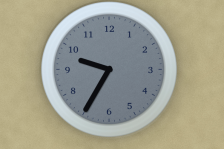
9h35
